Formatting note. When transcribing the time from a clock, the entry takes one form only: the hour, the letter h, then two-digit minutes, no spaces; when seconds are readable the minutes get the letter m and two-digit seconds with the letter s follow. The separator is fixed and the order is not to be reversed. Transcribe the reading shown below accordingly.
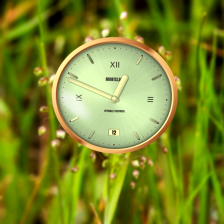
12h49
